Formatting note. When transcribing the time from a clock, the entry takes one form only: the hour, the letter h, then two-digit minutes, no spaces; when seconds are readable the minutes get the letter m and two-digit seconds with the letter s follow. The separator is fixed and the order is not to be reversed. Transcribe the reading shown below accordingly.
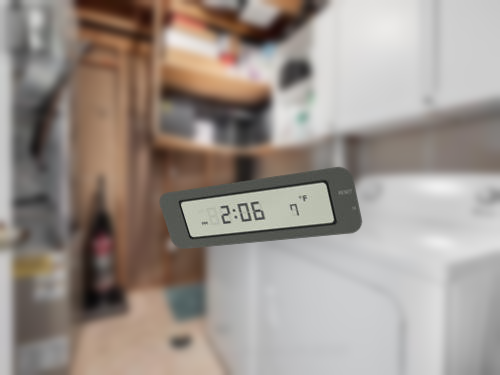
2h06
